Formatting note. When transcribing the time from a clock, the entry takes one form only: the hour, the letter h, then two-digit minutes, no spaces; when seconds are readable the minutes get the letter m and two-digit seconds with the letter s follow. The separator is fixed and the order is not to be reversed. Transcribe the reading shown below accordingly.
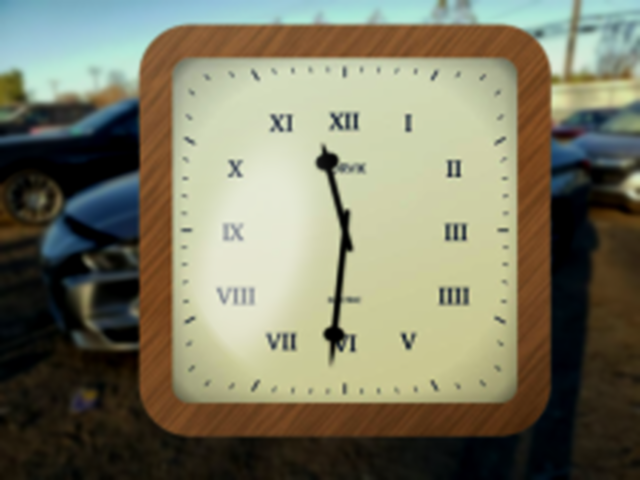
11h31
